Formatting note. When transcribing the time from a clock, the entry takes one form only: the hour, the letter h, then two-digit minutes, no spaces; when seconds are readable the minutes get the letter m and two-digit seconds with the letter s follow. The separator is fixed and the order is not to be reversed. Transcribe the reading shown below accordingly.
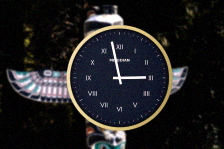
2h58
